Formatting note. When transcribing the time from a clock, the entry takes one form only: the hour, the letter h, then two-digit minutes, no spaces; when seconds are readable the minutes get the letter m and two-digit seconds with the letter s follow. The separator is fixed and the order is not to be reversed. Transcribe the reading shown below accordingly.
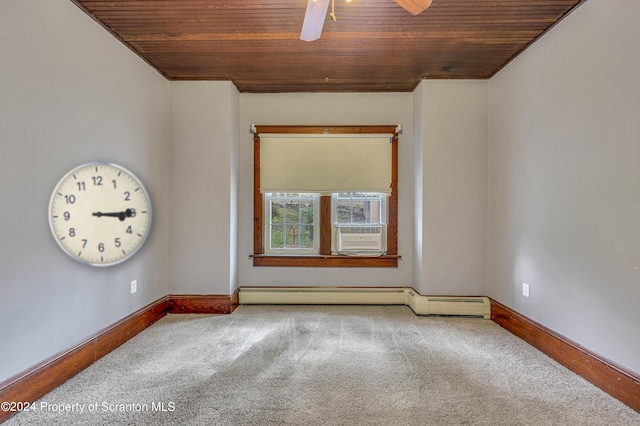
3h15
